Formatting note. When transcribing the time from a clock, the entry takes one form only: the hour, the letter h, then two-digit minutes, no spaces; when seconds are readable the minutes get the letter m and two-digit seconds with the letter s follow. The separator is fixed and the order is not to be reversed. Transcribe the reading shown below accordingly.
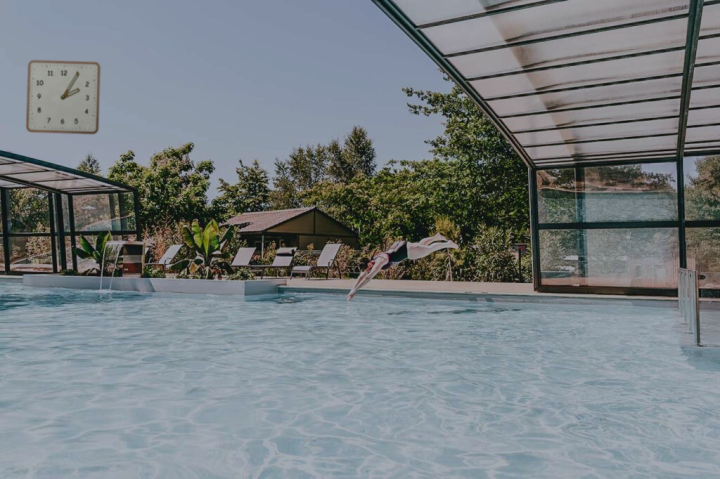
2h05
